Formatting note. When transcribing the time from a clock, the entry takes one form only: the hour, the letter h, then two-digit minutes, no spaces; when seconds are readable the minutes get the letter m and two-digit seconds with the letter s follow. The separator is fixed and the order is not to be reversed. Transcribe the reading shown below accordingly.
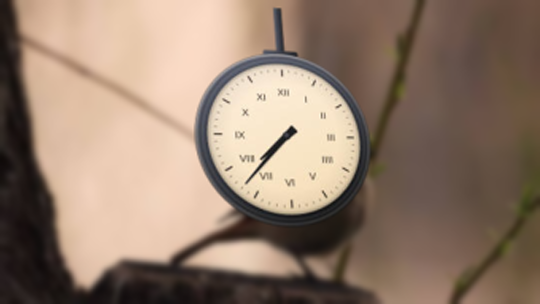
7h37
